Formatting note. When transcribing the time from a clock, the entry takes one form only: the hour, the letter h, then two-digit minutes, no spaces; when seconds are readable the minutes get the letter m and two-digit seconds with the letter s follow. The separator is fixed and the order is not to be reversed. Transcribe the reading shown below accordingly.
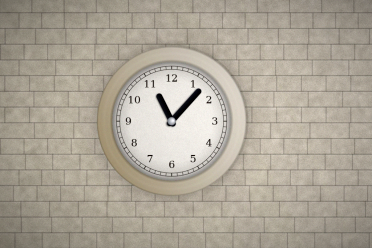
11h07
